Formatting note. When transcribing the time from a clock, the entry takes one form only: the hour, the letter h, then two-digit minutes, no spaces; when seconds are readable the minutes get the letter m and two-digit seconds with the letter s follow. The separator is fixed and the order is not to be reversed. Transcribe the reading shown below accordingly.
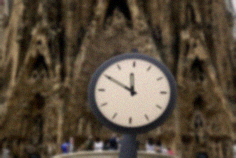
11h50
